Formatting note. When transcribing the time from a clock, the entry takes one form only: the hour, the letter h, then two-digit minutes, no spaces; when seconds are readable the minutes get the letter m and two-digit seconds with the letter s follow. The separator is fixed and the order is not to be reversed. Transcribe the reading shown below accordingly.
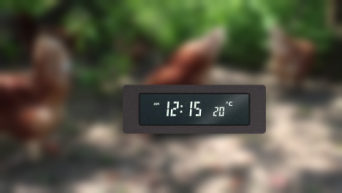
12h15
